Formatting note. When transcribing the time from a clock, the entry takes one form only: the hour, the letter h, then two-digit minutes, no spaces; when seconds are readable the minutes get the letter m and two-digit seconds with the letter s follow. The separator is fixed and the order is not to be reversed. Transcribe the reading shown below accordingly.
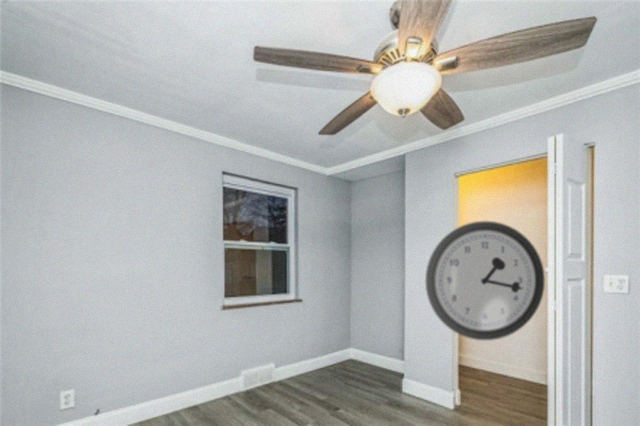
1h17
